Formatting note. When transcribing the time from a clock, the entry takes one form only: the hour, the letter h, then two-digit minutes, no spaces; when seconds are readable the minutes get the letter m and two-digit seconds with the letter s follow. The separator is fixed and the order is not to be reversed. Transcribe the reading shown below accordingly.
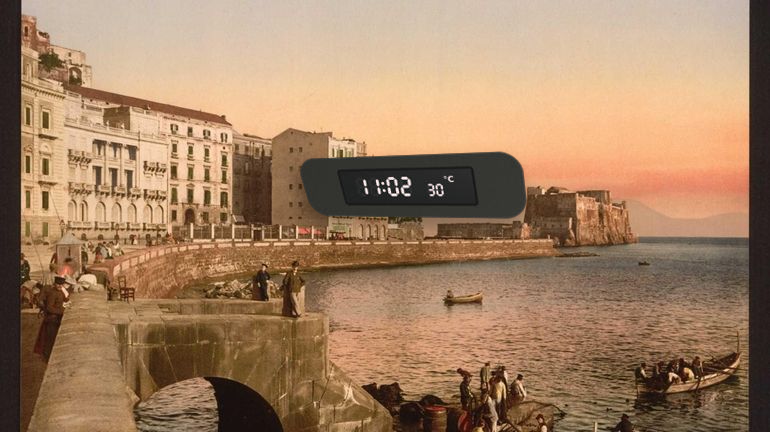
11h02
